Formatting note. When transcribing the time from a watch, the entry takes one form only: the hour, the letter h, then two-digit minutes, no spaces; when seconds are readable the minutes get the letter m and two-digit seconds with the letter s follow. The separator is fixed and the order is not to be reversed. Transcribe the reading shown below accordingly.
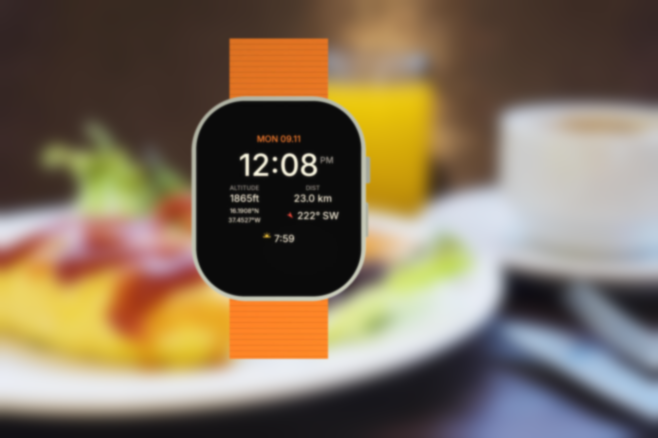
12h08
